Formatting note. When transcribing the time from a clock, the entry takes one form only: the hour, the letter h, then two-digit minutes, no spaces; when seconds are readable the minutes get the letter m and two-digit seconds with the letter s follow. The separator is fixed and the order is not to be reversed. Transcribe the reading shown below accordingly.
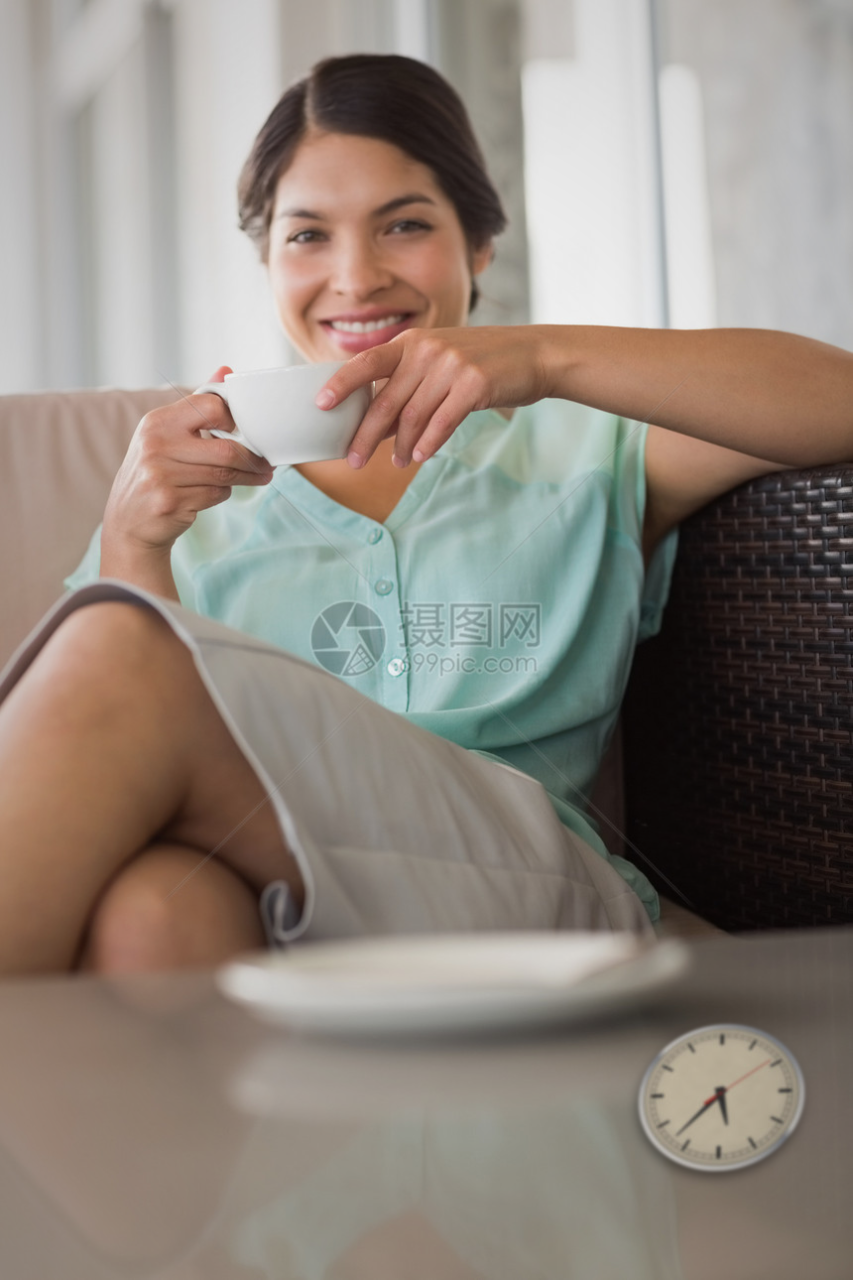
5h37m09s
